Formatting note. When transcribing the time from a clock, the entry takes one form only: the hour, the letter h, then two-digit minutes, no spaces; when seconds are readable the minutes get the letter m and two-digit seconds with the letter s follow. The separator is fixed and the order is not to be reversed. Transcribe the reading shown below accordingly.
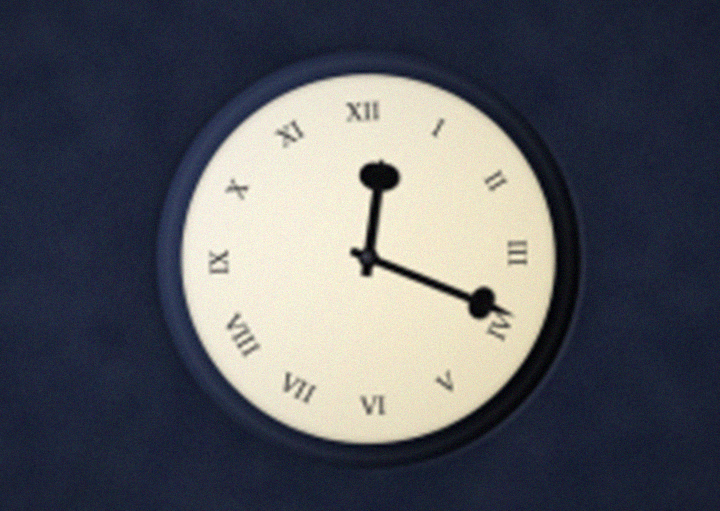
12h19
